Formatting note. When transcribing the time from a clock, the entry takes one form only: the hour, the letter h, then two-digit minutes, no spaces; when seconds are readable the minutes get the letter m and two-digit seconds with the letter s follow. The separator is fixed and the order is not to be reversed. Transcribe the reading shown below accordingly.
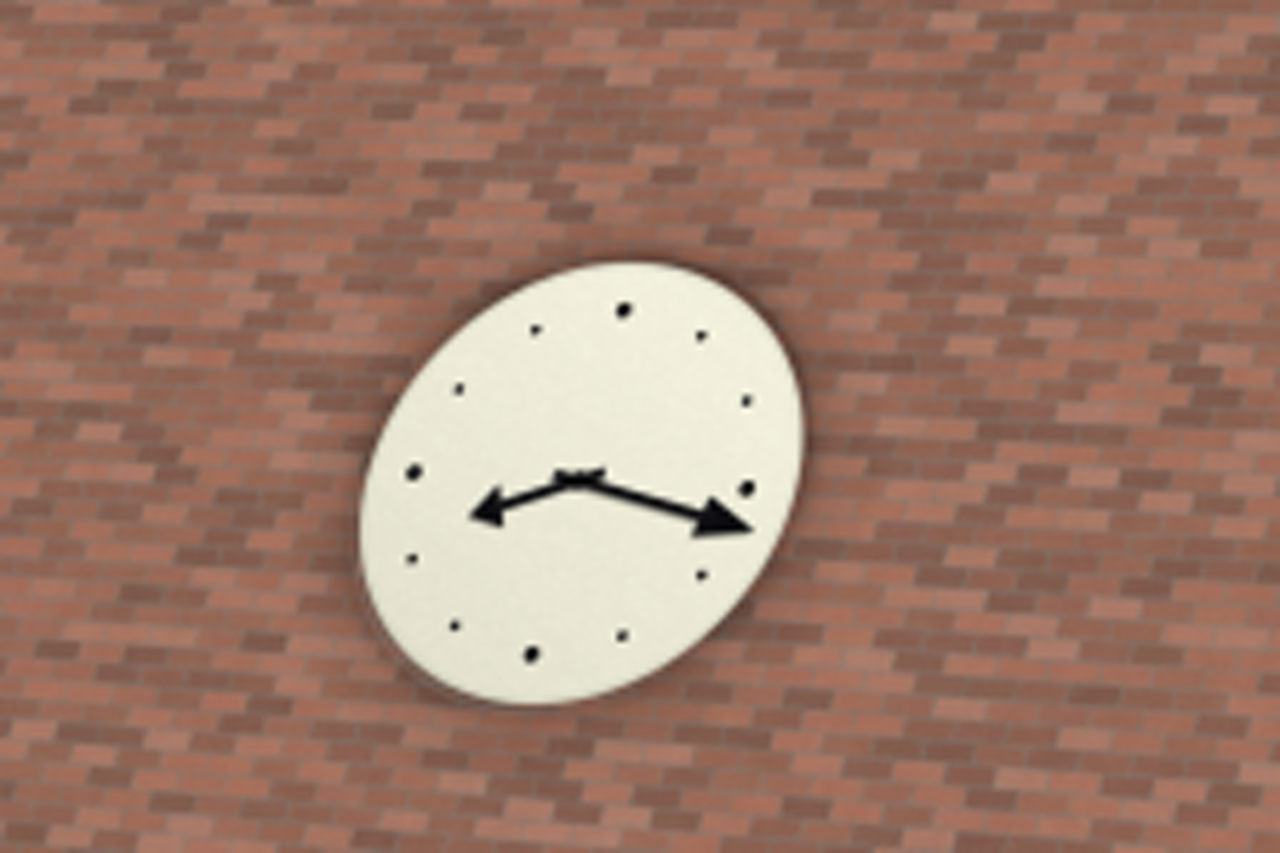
8h17
